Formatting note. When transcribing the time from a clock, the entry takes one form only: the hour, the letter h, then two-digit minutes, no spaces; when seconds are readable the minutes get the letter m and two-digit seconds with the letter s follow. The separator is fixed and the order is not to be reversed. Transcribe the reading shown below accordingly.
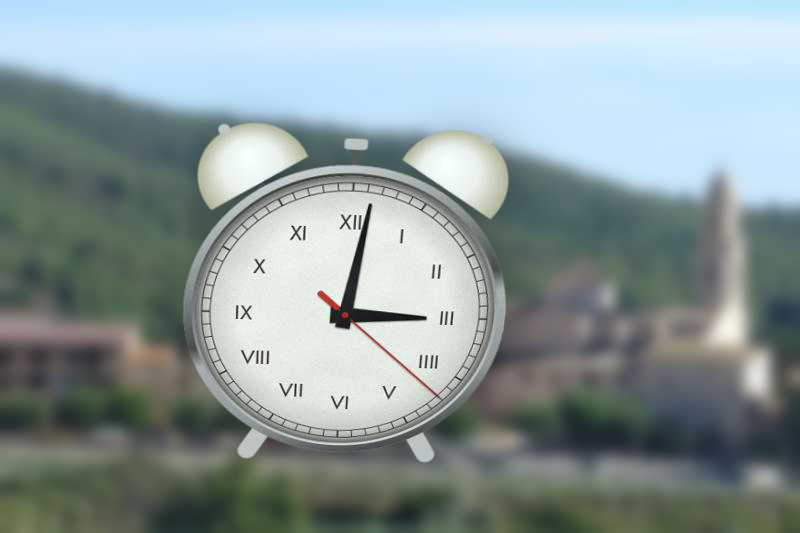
3h01m22s
